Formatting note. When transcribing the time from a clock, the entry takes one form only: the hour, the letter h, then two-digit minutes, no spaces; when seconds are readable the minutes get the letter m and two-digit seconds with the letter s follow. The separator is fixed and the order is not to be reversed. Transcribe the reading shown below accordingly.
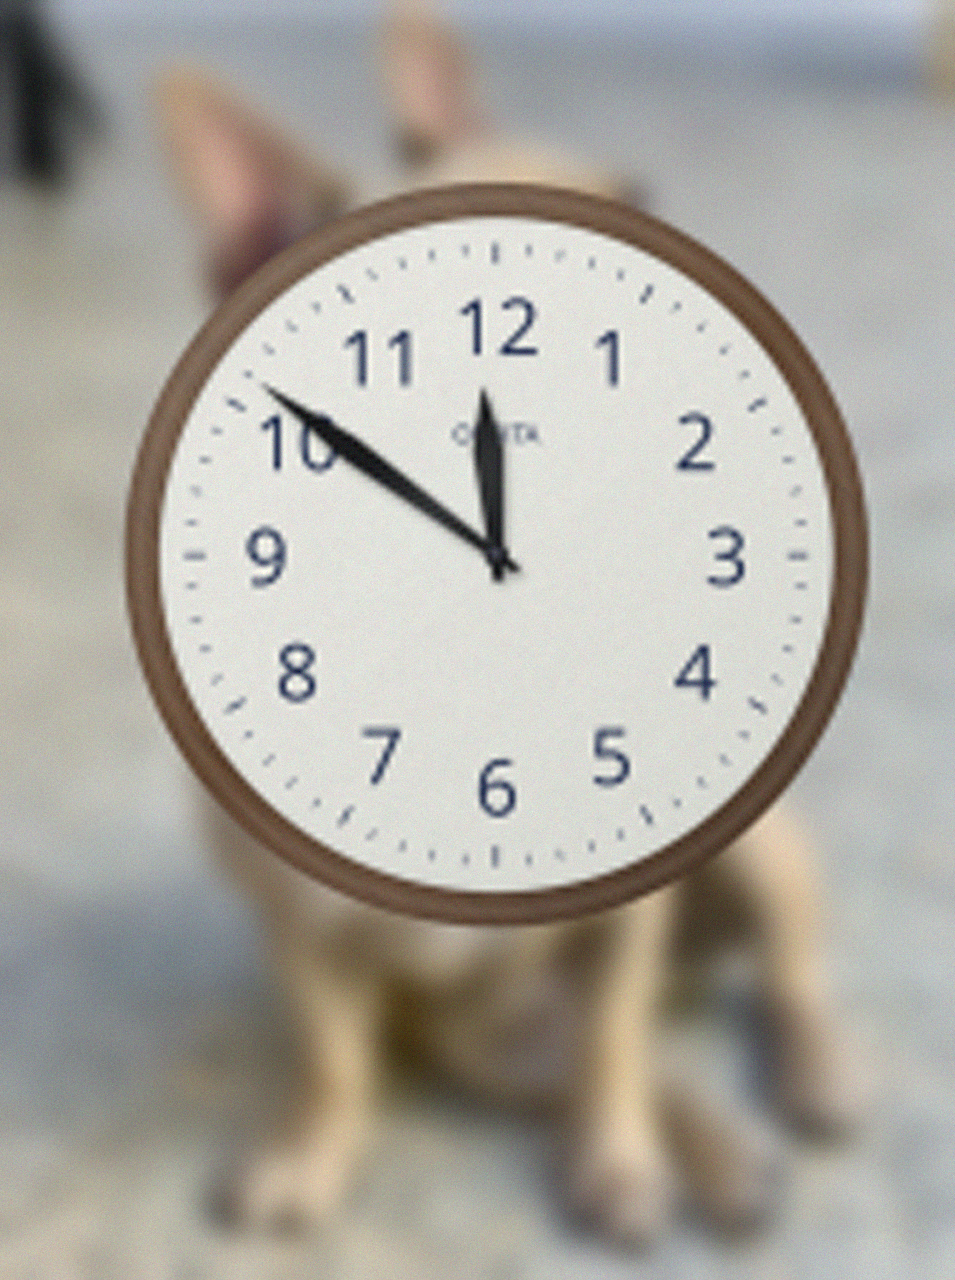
11h51
